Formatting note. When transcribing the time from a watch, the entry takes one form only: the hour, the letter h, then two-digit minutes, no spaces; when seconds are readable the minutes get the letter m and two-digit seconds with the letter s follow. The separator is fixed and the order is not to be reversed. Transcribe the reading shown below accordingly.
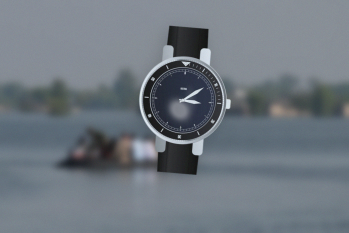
3h09
